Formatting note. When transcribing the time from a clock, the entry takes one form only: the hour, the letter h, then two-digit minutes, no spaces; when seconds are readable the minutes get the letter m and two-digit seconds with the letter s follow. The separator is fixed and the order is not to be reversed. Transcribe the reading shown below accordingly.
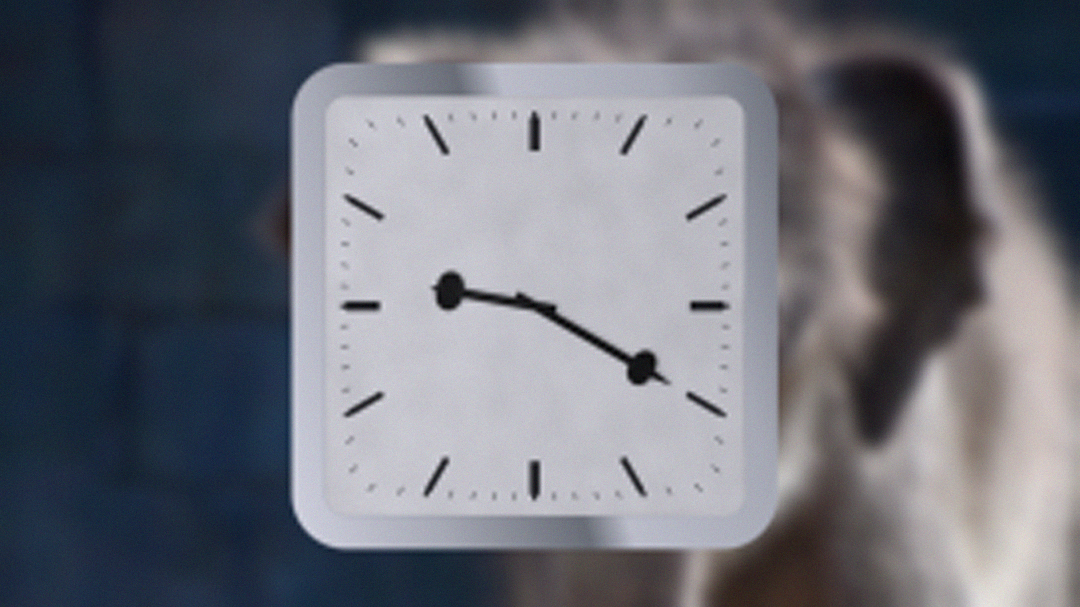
9h20
